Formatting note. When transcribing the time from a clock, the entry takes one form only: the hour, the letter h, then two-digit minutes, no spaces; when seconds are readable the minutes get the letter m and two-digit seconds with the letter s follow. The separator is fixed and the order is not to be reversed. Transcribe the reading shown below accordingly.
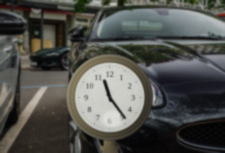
11h24
